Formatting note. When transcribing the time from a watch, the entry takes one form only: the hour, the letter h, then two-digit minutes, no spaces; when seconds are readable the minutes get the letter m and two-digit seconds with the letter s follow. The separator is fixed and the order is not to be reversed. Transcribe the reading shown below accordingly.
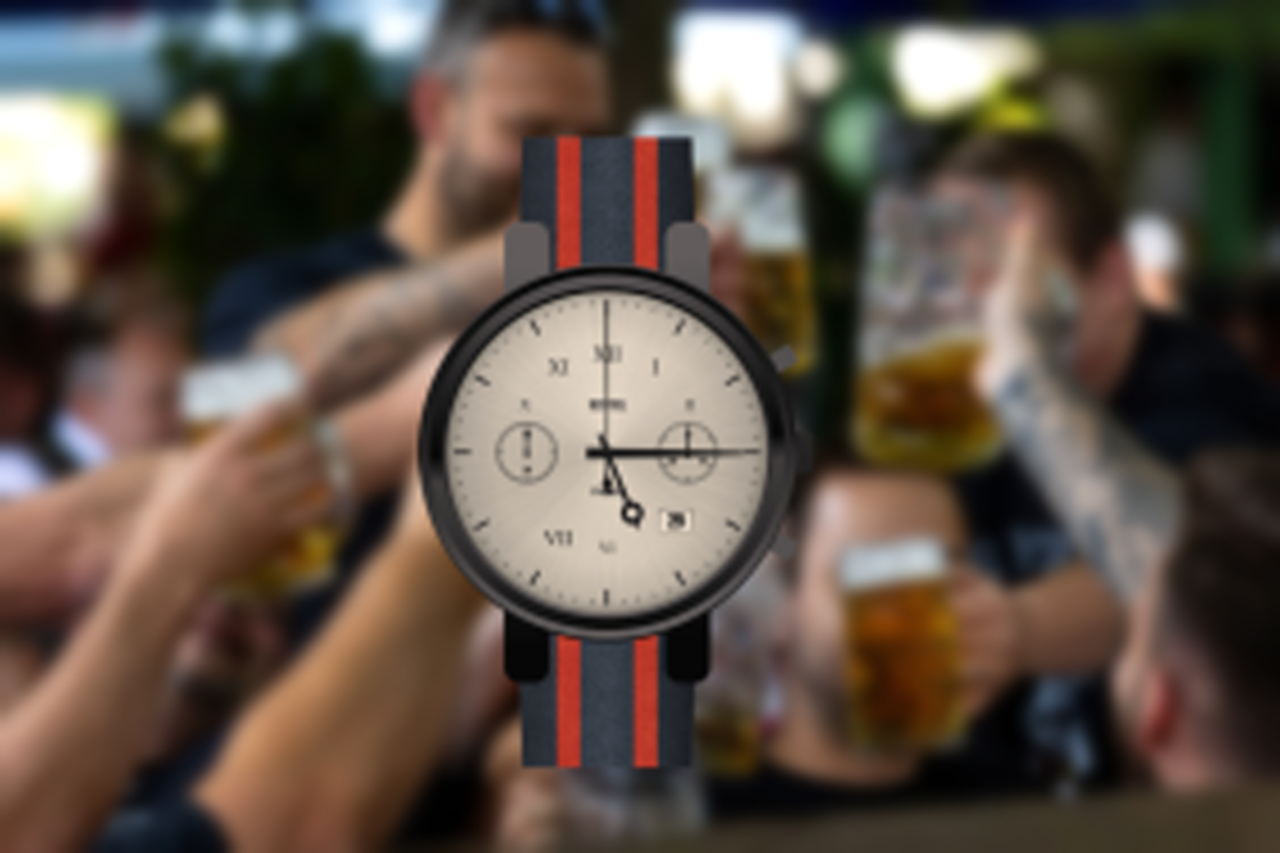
5h15
